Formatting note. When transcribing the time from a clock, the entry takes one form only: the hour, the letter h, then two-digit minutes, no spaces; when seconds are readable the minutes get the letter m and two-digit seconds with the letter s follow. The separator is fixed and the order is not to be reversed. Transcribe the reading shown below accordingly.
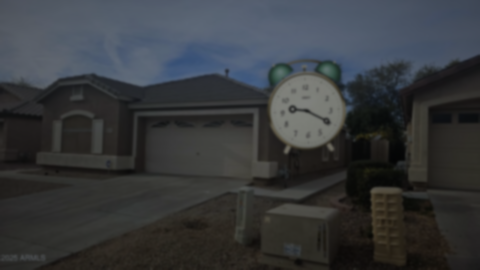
9h20
